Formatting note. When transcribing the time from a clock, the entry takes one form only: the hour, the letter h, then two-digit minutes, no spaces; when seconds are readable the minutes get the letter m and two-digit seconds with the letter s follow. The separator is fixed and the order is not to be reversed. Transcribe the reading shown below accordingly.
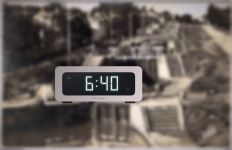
6h40
